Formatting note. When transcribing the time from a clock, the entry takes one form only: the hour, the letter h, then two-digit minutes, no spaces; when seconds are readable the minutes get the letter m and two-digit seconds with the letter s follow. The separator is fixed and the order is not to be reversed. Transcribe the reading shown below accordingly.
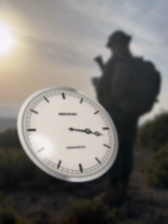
3h17
